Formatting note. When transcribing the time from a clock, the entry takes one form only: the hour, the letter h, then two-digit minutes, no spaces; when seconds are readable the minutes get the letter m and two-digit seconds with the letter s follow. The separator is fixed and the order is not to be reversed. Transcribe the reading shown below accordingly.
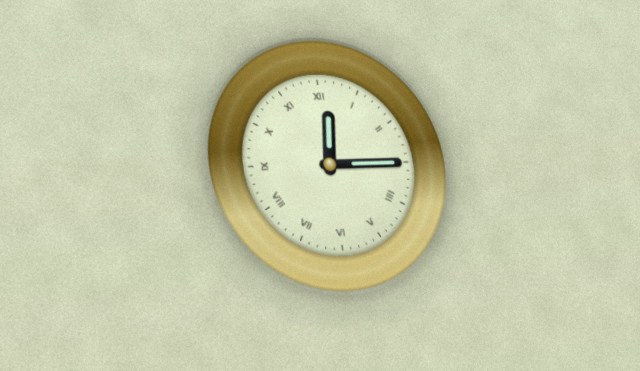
12h15
